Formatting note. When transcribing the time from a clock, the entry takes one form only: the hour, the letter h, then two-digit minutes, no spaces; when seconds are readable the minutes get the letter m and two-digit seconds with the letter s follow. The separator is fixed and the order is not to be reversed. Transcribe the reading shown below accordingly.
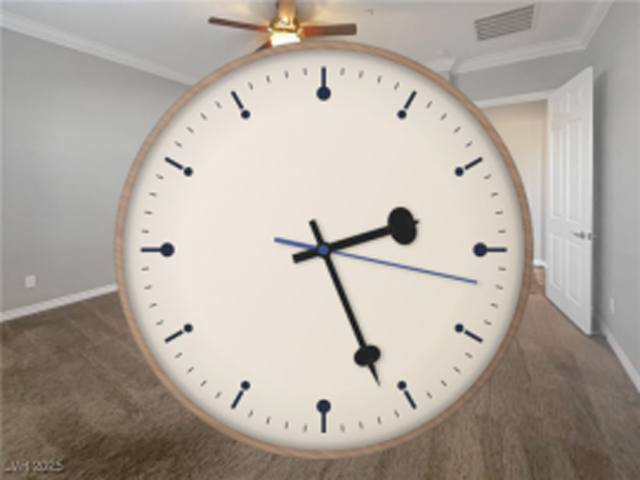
2h26m17s
